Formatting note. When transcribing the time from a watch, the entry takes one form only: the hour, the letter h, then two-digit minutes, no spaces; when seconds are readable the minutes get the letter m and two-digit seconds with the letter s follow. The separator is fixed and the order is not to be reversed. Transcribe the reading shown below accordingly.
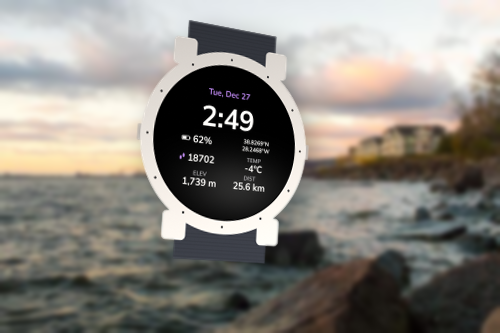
2h49
